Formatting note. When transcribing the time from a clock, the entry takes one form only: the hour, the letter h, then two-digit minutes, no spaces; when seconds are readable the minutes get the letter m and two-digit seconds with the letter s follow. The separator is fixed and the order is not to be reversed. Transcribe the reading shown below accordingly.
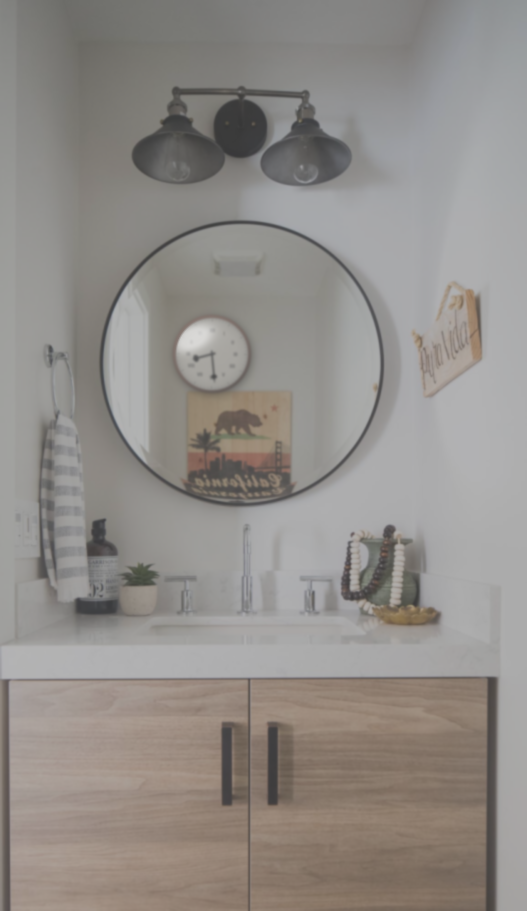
8h29
